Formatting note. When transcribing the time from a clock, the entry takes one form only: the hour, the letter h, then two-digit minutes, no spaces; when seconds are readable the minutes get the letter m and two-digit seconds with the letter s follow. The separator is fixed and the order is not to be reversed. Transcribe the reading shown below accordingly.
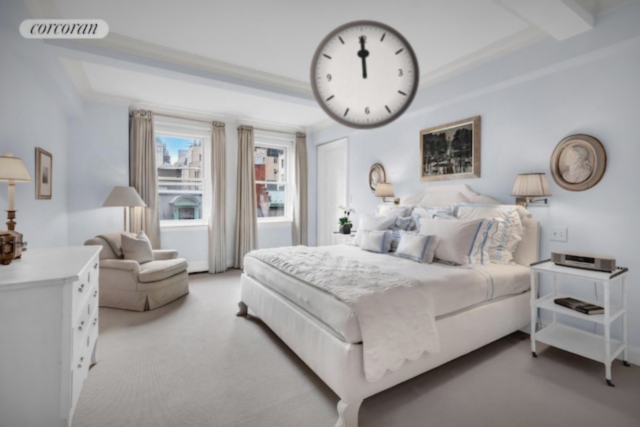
12h00
